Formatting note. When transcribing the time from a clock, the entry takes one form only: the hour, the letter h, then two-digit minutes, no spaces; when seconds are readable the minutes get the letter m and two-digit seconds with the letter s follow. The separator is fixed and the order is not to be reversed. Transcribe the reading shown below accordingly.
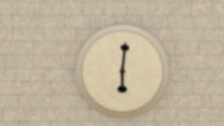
6h01
